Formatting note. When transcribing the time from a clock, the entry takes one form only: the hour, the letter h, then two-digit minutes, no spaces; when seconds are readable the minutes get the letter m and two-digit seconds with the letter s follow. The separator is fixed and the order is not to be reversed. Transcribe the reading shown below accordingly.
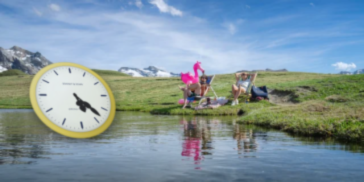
5h23
